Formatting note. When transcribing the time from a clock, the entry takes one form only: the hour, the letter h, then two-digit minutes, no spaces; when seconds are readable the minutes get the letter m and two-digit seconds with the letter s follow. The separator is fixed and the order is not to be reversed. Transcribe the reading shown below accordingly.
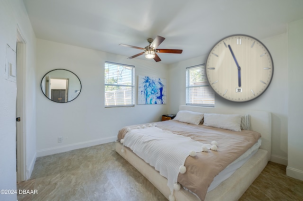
5h56
